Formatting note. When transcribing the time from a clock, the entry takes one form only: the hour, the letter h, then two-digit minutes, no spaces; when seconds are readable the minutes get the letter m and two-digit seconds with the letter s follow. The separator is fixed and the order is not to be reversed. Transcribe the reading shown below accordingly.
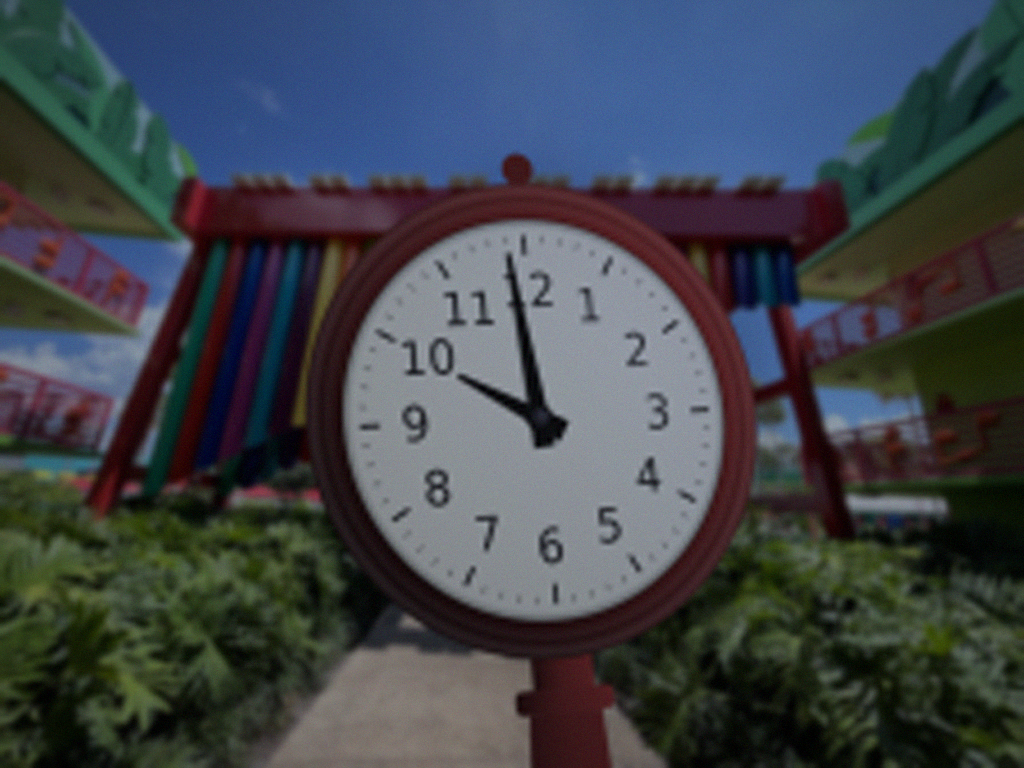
9h59
